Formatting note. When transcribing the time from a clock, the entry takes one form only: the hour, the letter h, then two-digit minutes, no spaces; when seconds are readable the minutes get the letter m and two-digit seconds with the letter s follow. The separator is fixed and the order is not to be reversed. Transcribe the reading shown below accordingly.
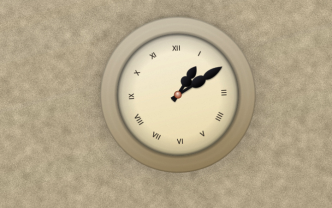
1h10
